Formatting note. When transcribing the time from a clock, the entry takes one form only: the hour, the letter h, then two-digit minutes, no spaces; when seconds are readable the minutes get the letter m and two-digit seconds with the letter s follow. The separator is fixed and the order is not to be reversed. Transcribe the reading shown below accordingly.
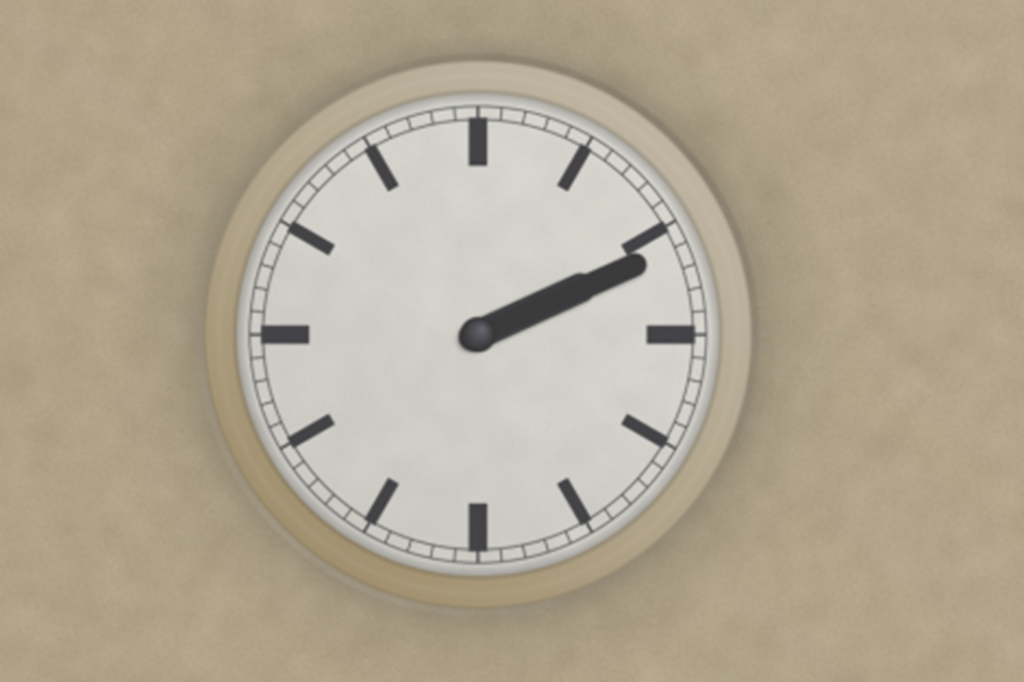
2h11
